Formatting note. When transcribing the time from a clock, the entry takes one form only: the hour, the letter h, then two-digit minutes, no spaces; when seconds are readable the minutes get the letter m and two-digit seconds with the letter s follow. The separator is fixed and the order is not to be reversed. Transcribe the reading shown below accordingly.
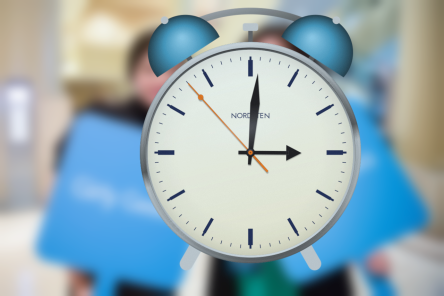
3h00m53s
